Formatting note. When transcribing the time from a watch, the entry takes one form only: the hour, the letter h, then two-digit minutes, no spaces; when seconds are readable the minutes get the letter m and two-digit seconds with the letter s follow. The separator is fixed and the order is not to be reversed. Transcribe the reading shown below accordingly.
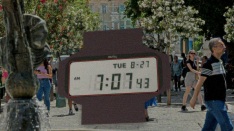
7h07m43s
